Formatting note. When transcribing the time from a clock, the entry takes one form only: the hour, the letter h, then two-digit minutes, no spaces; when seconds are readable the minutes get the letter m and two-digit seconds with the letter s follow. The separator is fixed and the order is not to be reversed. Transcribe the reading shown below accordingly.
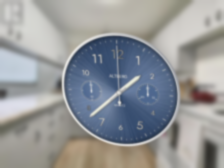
1h38
